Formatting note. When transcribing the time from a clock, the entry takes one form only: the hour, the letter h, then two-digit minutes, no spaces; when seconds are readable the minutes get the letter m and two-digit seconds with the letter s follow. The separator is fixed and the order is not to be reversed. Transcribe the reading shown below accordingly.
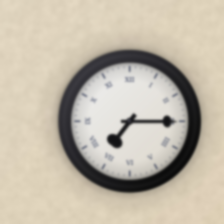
7h15
